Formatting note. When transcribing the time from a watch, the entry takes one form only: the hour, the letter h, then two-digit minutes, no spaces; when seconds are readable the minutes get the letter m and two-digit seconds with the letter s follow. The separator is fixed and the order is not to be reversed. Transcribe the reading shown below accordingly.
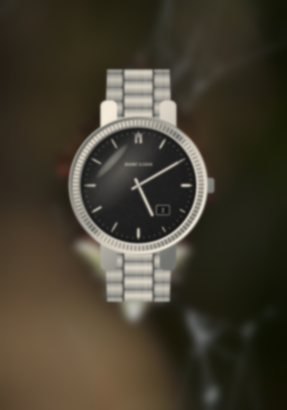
5h10
